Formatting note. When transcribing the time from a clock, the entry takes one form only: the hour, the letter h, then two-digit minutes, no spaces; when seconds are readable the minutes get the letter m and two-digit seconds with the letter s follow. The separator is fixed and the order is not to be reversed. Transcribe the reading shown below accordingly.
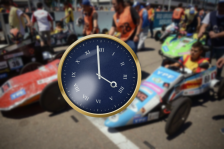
3h59
